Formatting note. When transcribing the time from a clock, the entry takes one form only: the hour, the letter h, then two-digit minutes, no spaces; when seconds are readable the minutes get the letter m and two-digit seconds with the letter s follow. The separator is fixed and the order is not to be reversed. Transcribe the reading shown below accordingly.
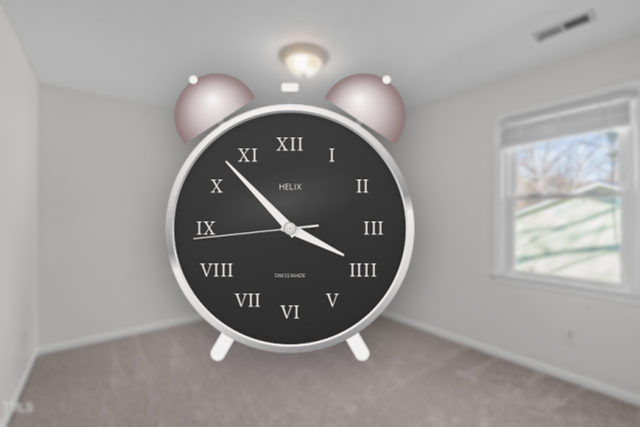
3h52m44s
